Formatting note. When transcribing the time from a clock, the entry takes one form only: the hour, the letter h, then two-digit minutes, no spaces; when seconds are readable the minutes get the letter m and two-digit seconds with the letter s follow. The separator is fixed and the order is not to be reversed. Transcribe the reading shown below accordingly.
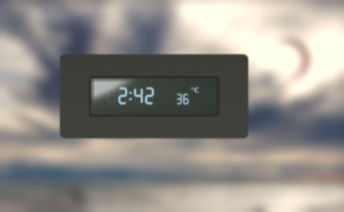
2h42
